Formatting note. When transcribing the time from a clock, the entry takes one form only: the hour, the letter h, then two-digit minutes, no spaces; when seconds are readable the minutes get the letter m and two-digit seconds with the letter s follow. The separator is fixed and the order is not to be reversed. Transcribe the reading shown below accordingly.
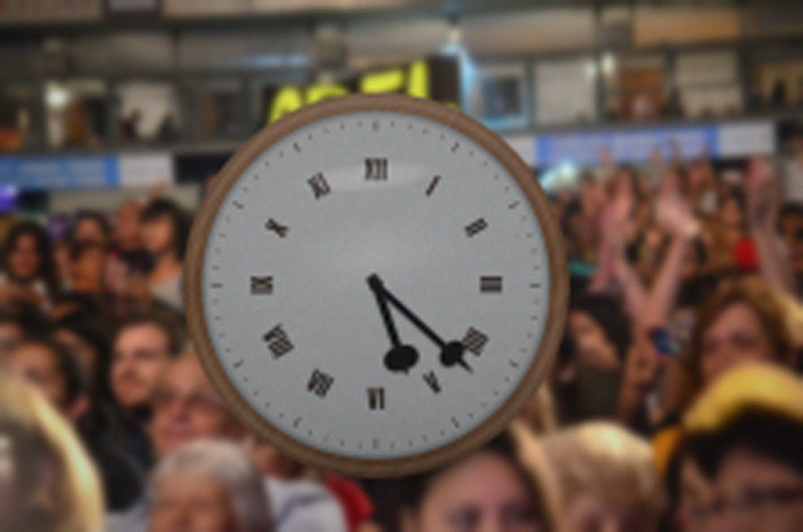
5h22
